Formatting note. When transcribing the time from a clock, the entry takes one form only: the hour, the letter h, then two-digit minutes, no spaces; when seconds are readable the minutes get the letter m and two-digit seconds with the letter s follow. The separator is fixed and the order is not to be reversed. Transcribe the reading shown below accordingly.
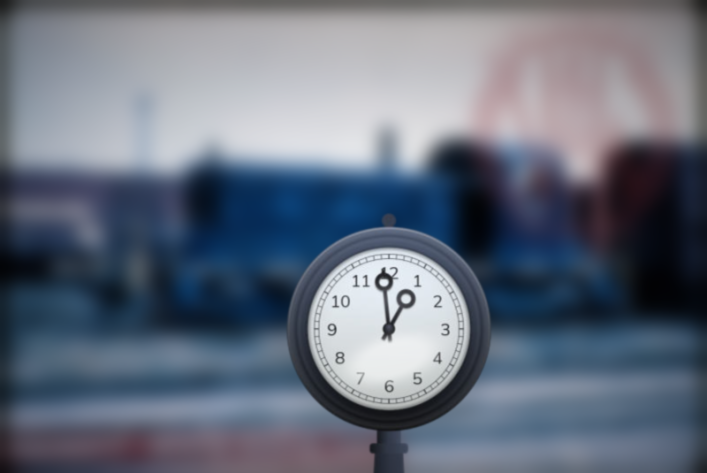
12h59
